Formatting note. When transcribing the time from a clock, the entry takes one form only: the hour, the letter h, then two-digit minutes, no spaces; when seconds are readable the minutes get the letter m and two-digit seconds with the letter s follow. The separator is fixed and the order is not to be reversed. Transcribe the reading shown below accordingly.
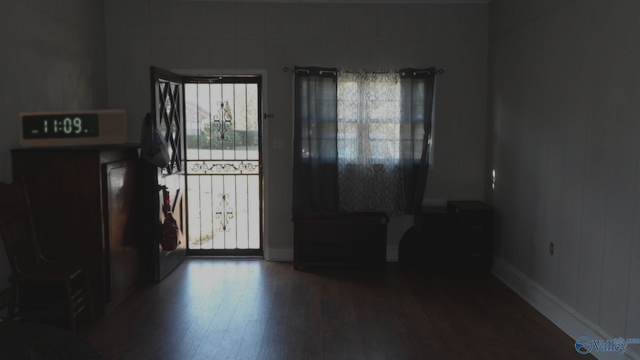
11h09
